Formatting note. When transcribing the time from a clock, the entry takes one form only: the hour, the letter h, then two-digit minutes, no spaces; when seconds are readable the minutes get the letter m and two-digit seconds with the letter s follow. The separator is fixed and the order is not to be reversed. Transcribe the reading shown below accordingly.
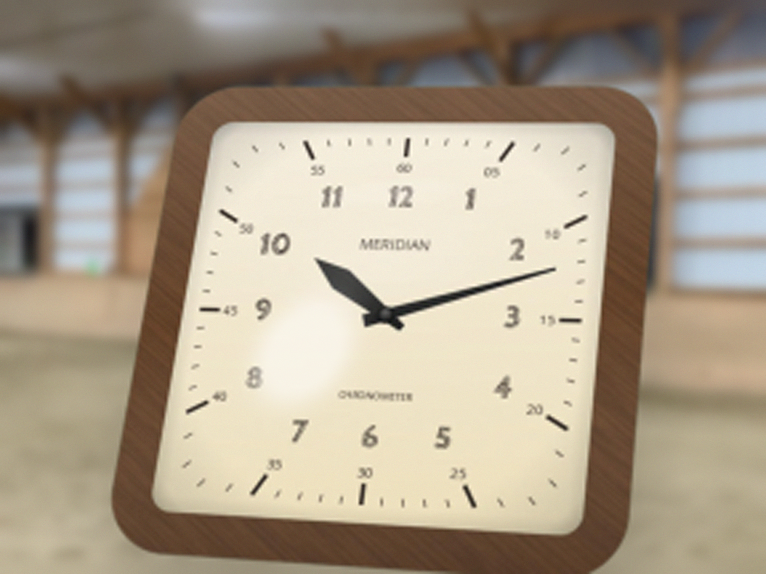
10h12
